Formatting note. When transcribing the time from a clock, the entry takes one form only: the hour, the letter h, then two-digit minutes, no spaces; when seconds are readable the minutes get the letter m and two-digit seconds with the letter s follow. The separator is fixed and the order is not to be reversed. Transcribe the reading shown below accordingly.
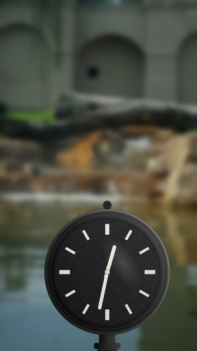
12h32
